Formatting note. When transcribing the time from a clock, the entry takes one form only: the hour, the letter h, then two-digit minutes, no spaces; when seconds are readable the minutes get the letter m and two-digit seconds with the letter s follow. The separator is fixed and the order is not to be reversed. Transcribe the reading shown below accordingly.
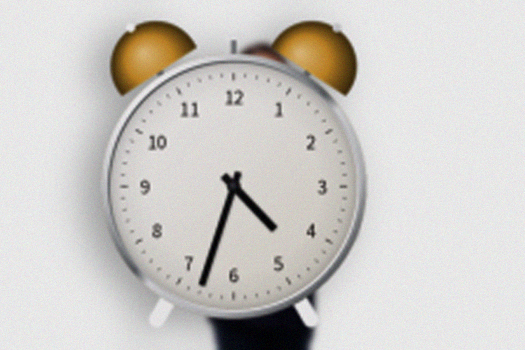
4h33
